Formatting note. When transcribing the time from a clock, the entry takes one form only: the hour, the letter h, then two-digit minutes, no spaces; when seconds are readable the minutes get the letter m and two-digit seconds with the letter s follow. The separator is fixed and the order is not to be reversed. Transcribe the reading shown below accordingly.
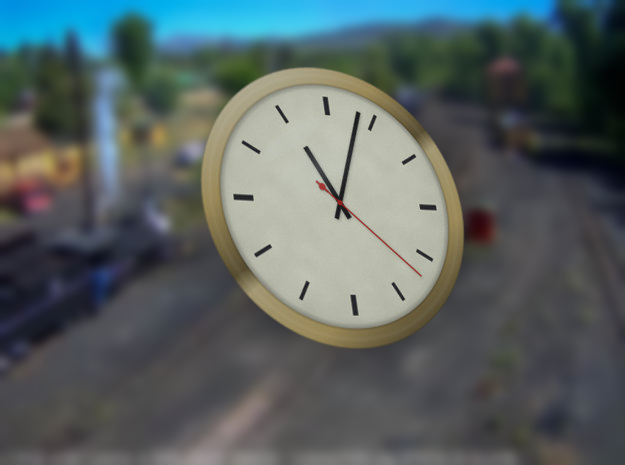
11h03m22s
